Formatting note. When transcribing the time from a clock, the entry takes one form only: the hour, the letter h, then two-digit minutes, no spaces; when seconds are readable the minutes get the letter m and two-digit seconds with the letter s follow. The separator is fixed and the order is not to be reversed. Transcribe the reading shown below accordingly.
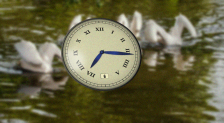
7h16
